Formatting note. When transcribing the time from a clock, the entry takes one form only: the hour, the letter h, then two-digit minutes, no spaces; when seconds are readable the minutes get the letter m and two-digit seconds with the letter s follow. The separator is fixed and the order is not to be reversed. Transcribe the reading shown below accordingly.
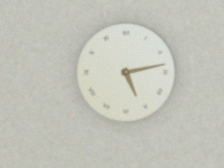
5h13
